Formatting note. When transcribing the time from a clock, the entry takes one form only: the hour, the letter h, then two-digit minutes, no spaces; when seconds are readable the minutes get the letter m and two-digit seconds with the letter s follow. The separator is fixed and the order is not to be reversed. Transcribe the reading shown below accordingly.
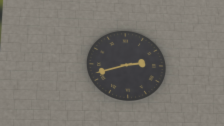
2h42
